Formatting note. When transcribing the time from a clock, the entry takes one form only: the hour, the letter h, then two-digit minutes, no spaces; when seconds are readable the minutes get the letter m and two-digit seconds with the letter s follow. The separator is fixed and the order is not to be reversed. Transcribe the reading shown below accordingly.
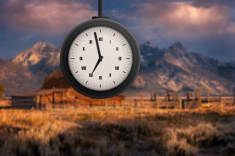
6h58
